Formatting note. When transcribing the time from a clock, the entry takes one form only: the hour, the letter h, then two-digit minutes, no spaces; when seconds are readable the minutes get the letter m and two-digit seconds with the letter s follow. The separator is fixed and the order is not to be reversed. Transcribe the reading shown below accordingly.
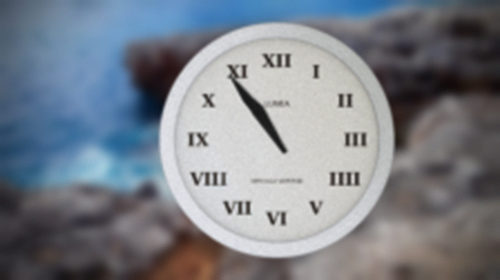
10h54
